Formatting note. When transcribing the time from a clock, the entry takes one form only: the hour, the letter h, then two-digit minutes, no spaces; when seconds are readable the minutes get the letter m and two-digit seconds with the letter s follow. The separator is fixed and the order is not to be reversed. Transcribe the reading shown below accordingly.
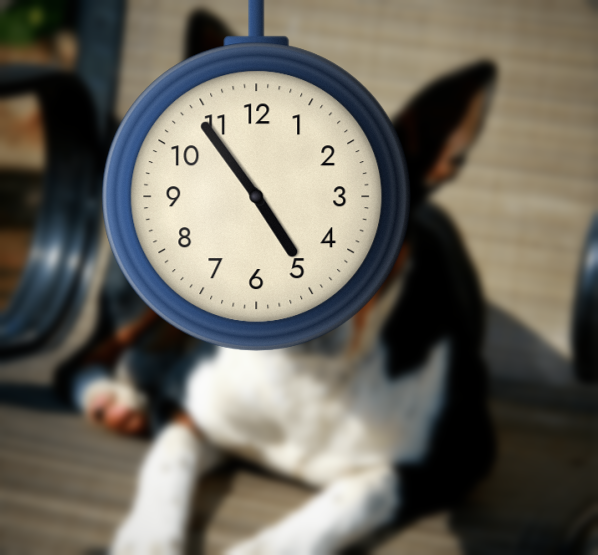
4h54
